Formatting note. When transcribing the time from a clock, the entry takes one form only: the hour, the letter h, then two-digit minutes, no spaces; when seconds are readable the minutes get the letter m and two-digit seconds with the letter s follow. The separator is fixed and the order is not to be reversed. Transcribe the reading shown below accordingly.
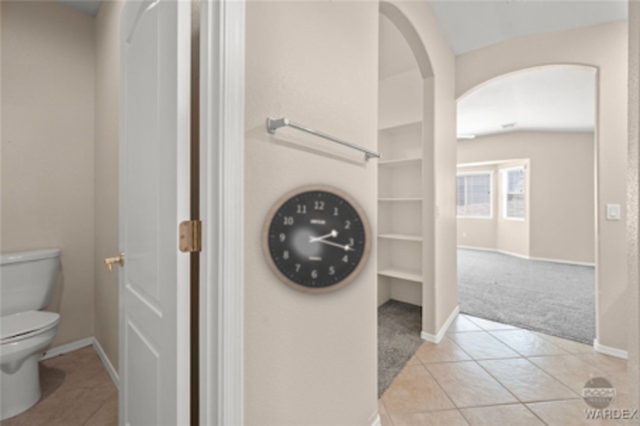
2h17
